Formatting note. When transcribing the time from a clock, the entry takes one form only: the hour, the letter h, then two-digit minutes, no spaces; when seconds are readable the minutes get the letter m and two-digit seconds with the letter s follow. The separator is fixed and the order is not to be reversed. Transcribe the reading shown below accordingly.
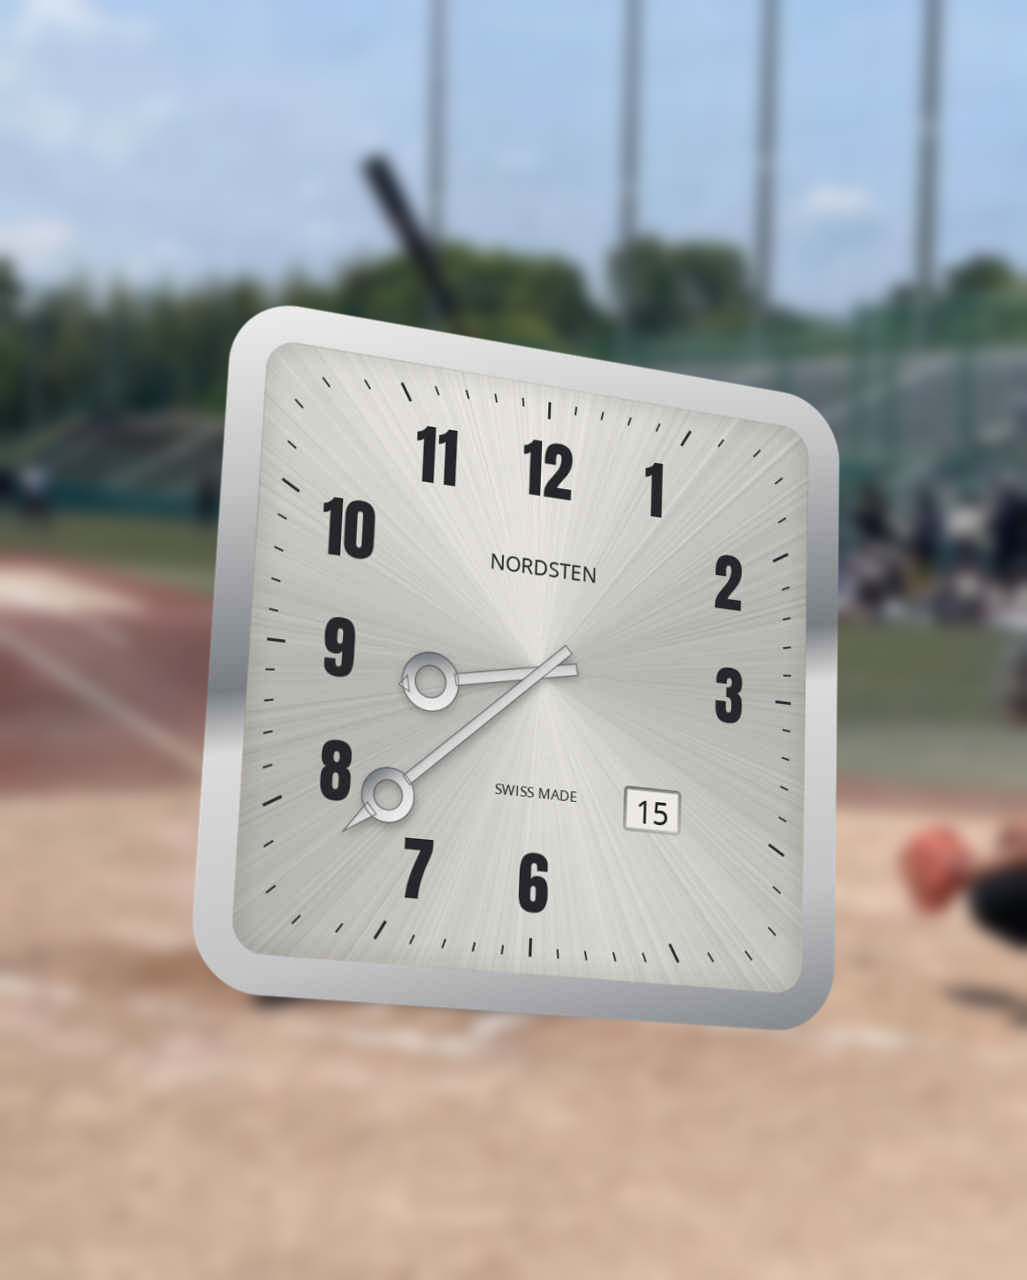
8h38
